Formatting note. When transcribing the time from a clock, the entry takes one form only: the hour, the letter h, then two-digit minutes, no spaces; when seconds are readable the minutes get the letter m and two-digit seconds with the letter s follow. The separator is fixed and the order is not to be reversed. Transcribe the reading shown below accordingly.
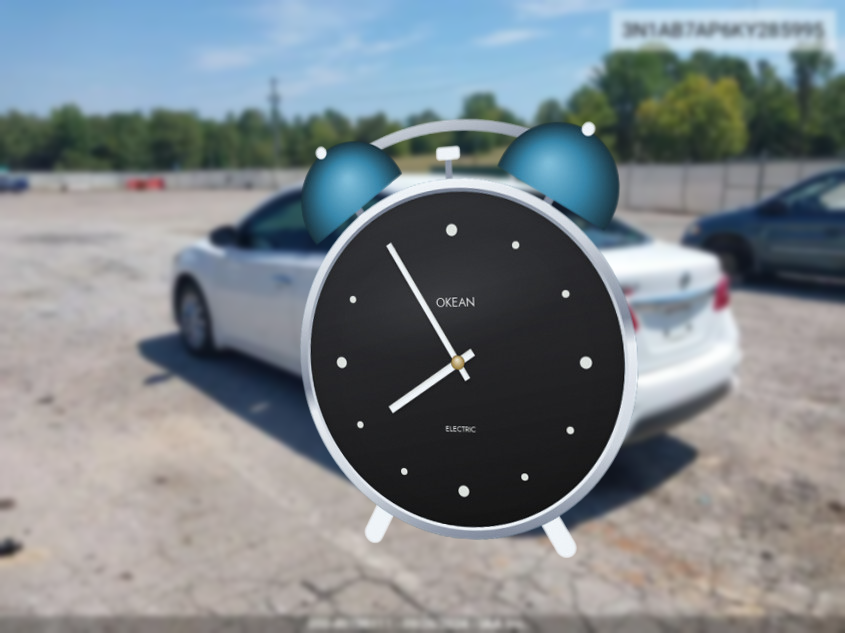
7h55
